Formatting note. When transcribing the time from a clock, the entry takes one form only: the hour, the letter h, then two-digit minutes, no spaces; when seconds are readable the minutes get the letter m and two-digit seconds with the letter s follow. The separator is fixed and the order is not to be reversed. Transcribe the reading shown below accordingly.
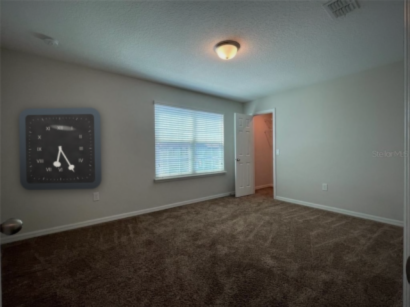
6h25
